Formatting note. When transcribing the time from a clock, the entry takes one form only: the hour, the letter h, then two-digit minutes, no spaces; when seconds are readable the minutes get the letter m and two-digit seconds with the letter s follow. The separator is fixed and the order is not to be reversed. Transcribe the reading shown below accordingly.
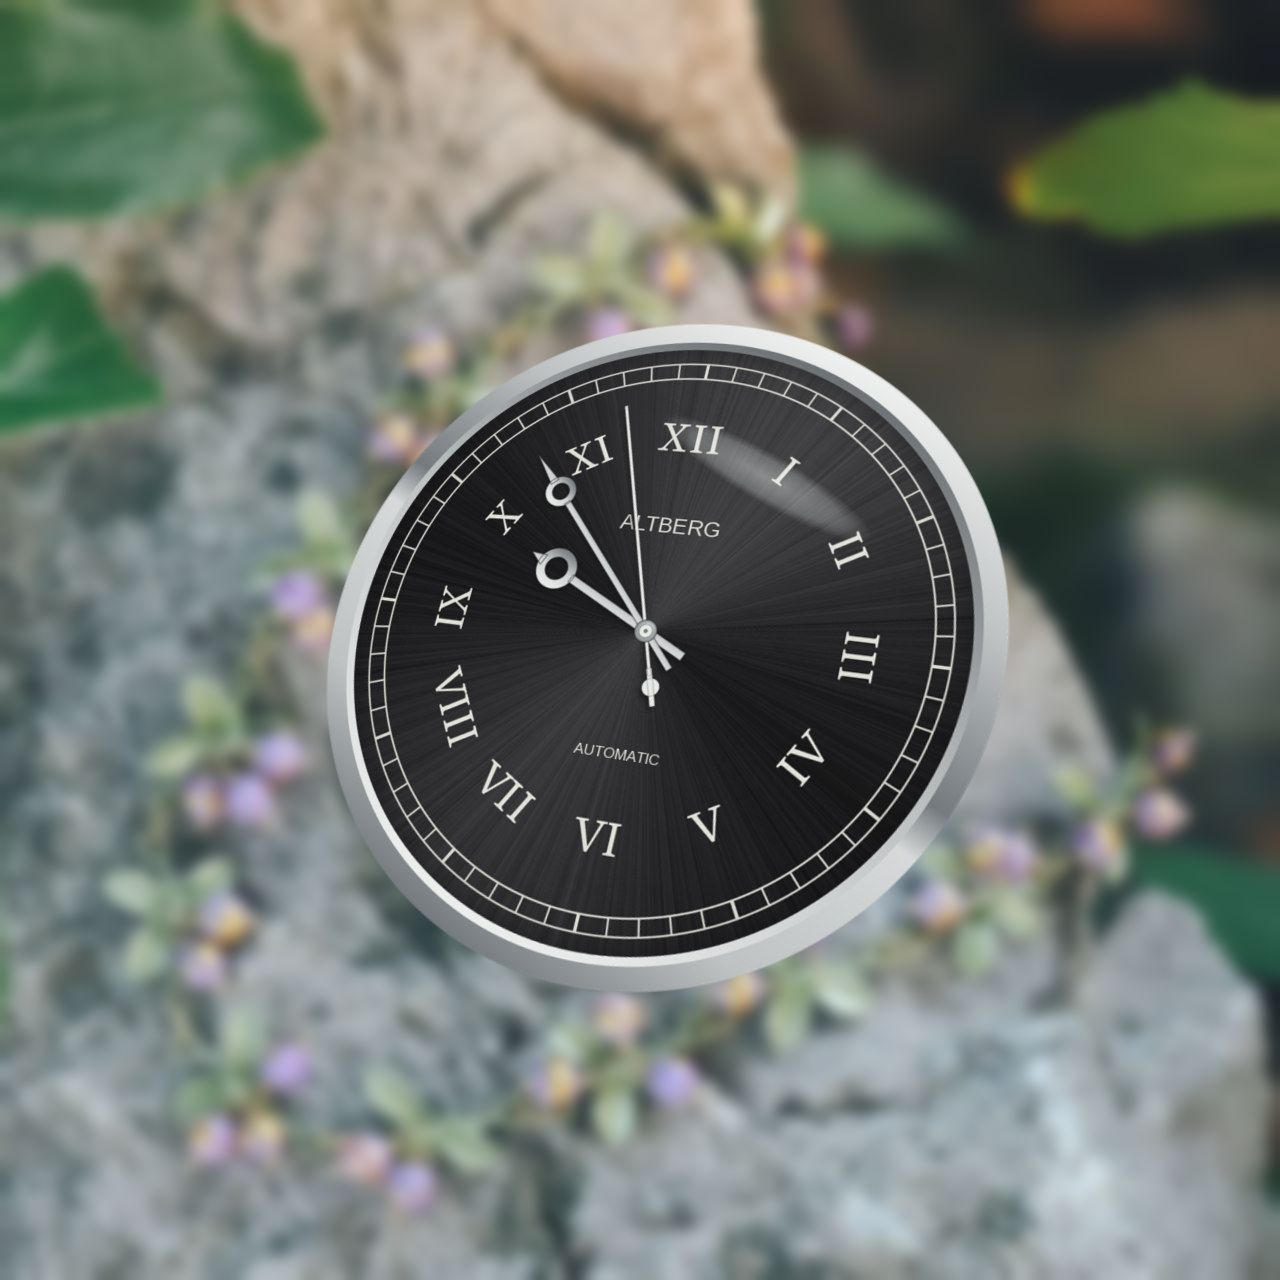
9h52m57s
